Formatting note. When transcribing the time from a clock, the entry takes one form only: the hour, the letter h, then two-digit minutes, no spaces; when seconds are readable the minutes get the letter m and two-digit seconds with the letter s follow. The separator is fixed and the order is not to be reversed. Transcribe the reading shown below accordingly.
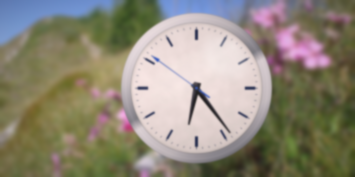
6h23m51s
